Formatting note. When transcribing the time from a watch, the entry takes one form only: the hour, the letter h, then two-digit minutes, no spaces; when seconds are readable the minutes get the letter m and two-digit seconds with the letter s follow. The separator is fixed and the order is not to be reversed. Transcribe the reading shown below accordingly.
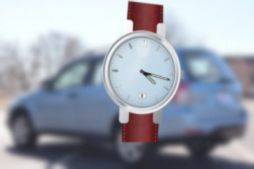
4h17
